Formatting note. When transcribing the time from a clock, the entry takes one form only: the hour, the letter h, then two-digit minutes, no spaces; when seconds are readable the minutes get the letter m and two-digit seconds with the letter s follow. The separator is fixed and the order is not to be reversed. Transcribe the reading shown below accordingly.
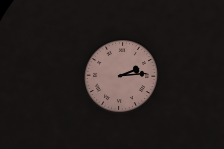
2h14
